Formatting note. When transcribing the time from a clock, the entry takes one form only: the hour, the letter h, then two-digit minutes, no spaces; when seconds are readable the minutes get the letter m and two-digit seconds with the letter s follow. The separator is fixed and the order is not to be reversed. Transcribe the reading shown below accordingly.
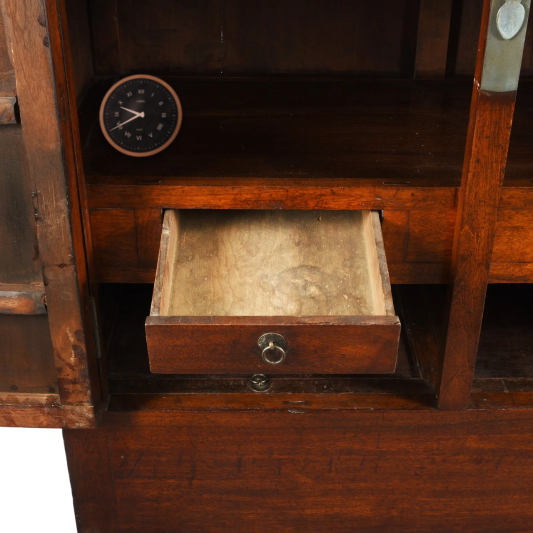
9h40
